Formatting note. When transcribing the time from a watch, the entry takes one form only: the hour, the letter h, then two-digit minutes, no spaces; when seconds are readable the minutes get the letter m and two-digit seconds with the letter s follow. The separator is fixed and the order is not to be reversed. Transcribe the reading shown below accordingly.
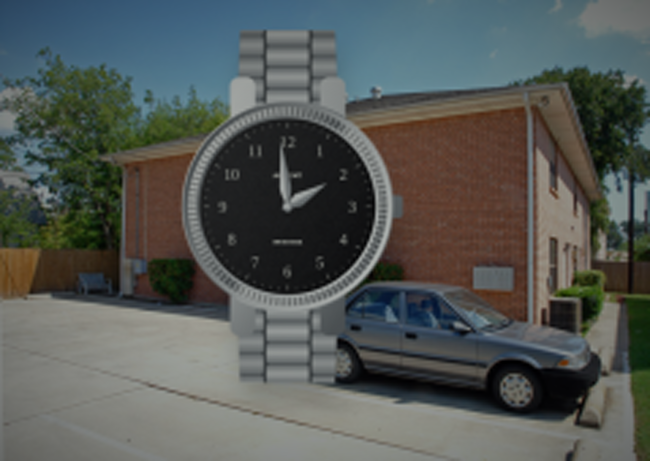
1h59
